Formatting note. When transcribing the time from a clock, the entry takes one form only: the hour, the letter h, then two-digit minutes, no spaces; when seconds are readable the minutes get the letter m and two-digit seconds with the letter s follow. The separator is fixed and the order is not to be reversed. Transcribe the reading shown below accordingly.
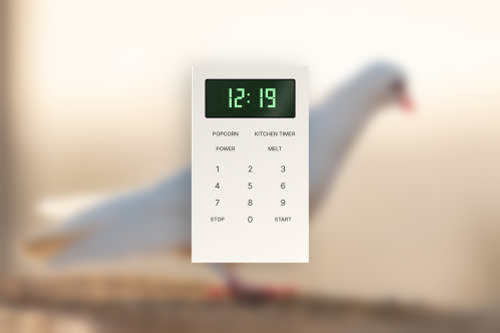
12h19
